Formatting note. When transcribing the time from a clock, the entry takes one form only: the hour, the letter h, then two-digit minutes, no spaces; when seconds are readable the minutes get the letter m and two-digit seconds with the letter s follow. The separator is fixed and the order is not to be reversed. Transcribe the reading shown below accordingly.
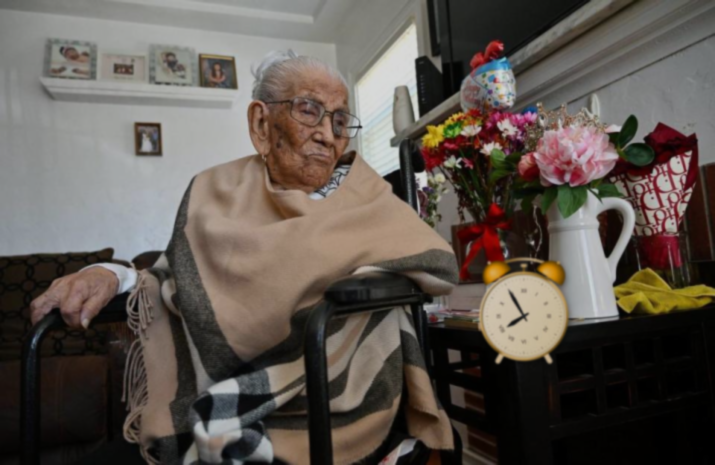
7h55
